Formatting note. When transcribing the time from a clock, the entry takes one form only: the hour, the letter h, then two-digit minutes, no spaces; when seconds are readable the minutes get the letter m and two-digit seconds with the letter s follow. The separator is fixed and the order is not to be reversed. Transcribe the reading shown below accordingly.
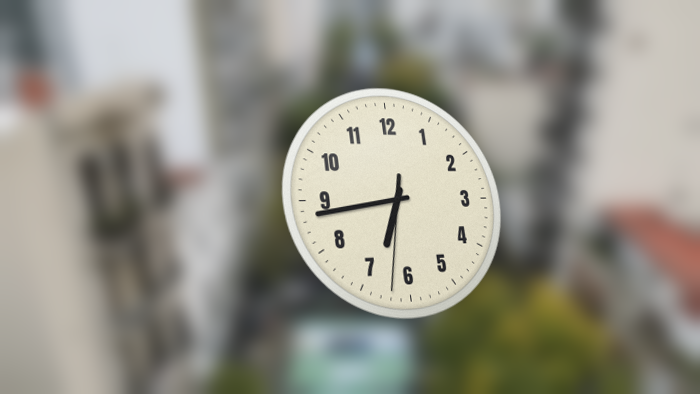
6h43m32s
